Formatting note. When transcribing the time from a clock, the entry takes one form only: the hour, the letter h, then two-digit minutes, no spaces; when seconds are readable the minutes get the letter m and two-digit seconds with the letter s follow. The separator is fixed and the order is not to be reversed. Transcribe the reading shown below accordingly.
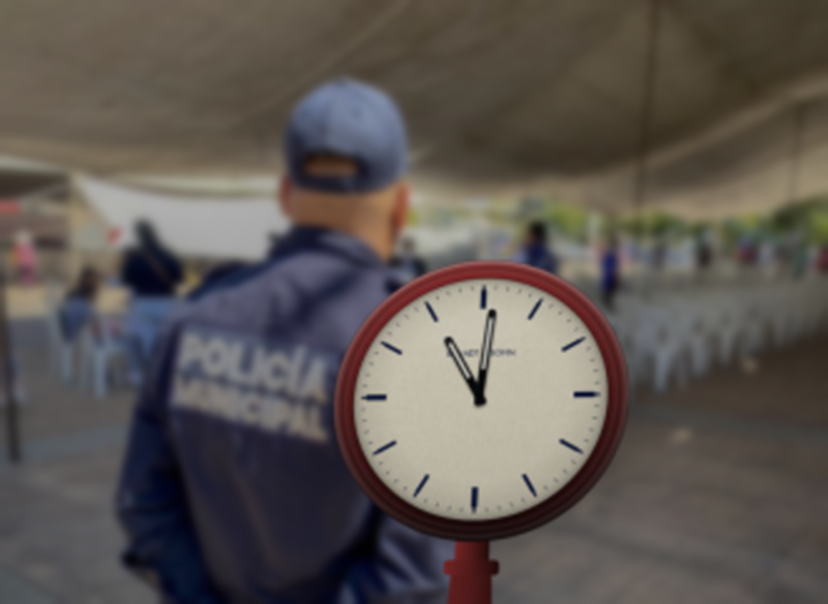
11h01
